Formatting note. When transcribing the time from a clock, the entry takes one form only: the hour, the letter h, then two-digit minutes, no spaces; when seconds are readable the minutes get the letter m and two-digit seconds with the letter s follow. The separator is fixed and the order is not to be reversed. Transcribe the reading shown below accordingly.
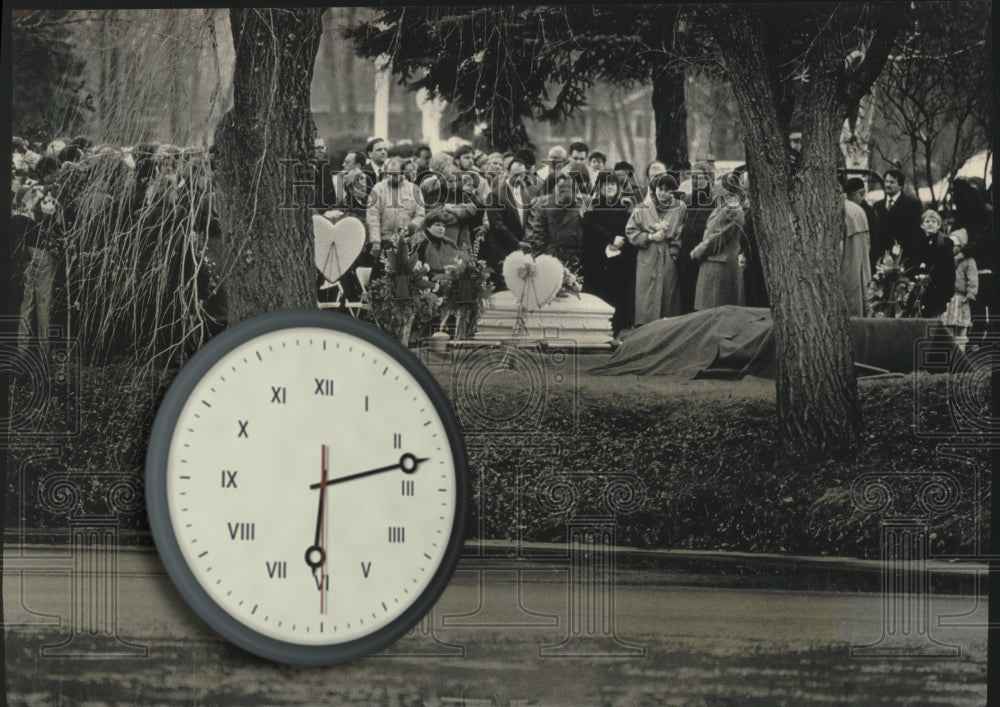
6h12m30s
